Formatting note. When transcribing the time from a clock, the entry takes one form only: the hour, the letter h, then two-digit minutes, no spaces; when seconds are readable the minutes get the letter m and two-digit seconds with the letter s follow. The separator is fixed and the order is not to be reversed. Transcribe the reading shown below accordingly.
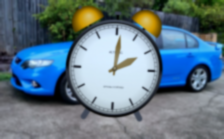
2h01
